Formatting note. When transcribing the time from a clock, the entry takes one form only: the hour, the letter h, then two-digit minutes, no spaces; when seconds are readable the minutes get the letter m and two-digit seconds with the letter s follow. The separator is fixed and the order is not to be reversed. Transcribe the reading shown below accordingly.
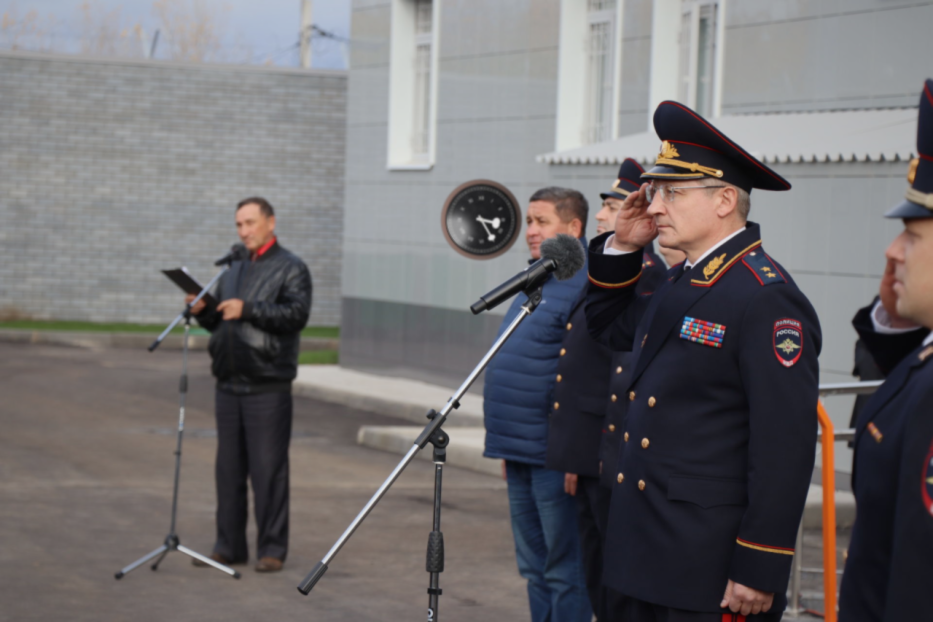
3h25
